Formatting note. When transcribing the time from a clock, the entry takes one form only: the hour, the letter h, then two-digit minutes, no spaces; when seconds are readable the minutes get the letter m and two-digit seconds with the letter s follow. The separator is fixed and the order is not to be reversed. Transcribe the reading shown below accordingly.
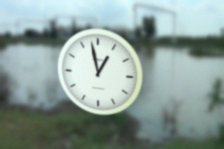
12h58
